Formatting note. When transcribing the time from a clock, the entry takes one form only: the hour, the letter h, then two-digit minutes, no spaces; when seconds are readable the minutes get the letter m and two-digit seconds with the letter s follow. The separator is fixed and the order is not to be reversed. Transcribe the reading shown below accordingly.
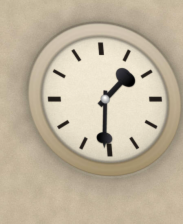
1h31
